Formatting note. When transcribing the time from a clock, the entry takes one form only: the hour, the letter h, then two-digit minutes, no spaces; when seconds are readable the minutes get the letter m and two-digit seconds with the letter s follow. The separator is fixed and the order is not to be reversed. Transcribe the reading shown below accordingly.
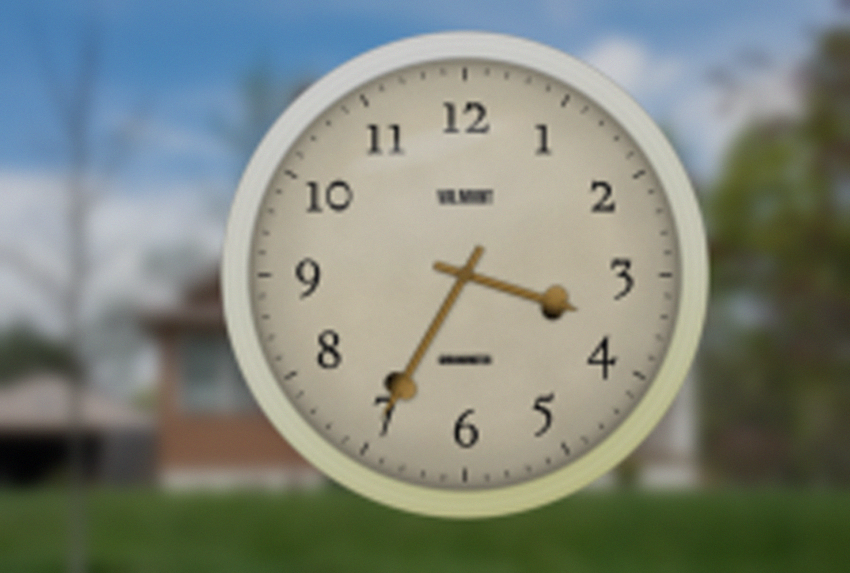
3h35
